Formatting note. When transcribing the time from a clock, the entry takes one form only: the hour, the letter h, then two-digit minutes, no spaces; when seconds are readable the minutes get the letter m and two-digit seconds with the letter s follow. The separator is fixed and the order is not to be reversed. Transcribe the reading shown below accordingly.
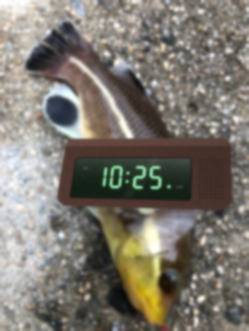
10h25
